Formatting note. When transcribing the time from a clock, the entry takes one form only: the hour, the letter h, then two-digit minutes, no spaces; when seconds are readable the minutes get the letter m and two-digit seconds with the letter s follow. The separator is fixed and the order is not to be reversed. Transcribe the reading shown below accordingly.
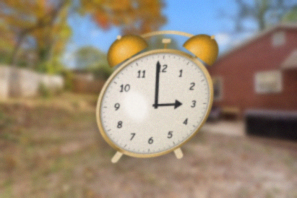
2h59
